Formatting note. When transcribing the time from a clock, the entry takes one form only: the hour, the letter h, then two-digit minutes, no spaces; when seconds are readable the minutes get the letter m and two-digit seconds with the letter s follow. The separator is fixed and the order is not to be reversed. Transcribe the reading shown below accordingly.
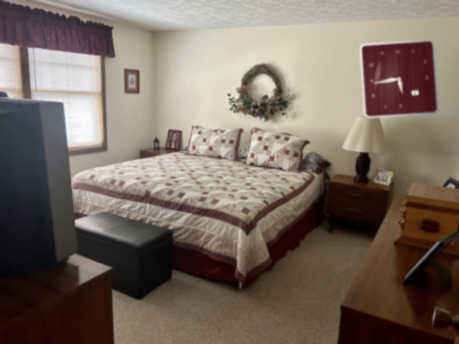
5h44
